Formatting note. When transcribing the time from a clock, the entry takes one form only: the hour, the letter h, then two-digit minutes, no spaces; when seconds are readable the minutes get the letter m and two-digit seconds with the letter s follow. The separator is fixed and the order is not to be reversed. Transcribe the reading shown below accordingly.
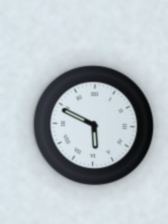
5h49
